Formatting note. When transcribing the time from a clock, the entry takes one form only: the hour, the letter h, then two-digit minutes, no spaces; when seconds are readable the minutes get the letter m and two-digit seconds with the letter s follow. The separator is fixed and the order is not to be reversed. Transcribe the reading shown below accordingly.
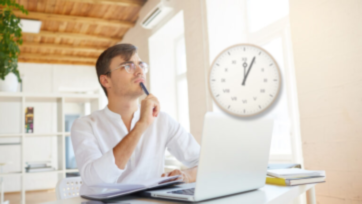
12h04
